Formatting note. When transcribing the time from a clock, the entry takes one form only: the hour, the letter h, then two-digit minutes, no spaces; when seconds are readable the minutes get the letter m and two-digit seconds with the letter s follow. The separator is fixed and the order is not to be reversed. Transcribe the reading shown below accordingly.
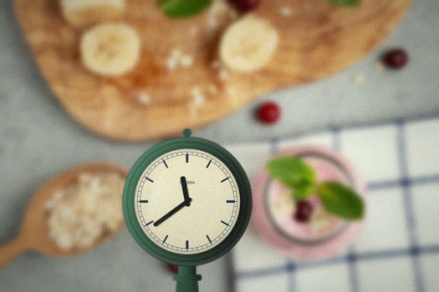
11h39
